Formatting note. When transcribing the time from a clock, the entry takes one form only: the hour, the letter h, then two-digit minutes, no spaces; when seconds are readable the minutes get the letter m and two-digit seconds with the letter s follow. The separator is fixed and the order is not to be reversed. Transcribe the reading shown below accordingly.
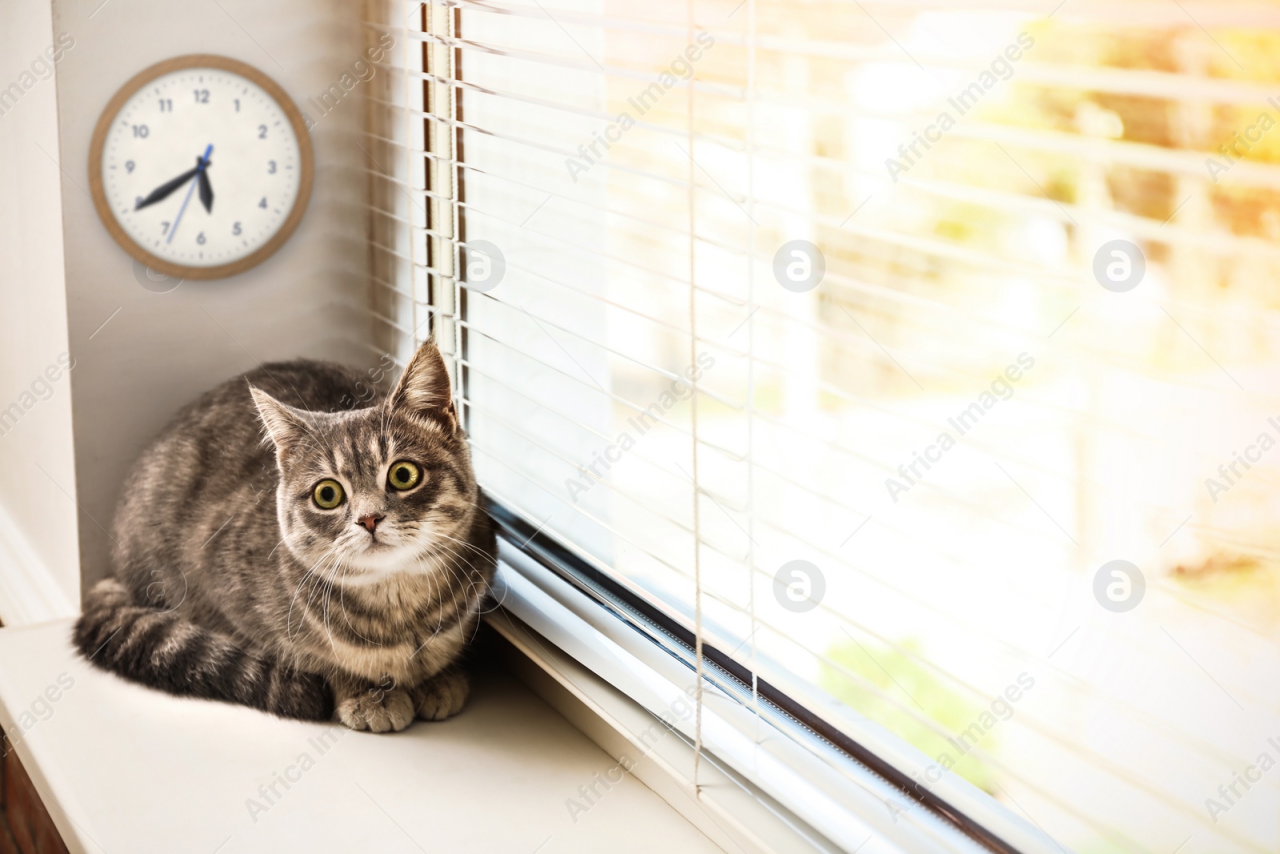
5h39m34s
